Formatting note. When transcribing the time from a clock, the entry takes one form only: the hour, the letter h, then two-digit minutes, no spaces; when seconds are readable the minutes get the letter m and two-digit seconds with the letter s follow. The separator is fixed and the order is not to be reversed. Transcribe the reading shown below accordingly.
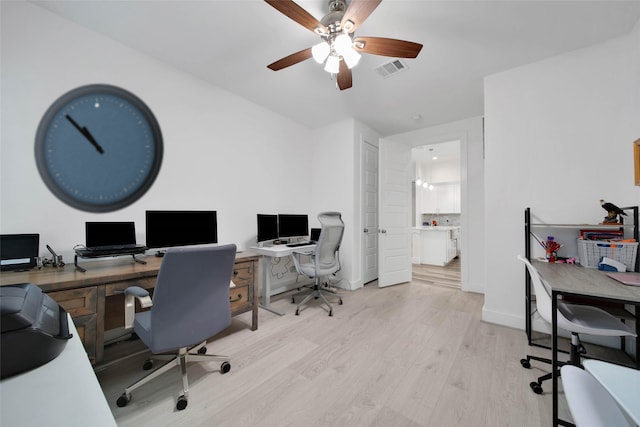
10h53
